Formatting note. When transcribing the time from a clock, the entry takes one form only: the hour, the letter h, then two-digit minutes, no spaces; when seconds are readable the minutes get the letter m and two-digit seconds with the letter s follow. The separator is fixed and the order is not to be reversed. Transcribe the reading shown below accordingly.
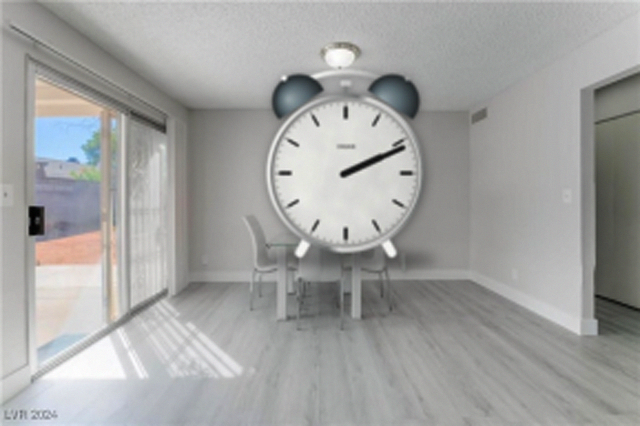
2h11
